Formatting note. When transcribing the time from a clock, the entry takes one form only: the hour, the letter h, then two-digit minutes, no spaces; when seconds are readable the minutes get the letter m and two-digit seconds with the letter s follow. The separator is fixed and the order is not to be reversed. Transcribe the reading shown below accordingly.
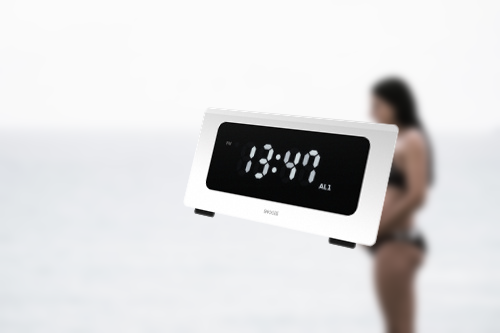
13h47
